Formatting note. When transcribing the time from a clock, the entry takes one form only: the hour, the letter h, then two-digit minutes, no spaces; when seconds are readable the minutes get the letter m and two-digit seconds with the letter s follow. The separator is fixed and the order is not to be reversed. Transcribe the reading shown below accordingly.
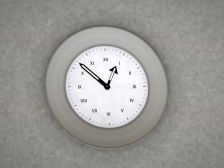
12h52
